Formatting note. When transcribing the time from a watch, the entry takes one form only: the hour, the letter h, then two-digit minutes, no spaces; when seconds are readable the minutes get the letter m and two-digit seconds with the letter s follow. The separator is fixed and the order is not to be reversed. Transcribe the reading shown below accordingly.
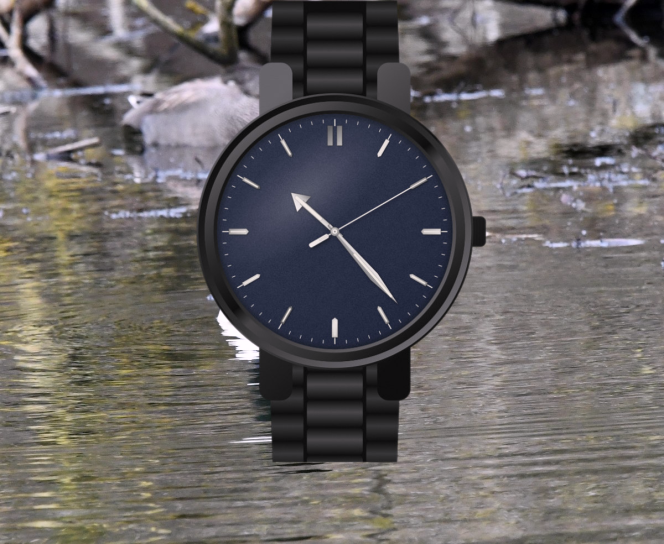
10h23m10s
